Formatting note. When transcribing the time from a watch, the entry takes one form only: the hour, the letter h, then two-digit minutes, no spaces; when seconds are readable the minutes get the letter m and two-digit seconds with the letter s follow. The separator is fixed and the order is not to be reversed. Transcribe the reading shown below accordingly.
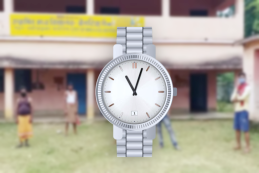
11h03
